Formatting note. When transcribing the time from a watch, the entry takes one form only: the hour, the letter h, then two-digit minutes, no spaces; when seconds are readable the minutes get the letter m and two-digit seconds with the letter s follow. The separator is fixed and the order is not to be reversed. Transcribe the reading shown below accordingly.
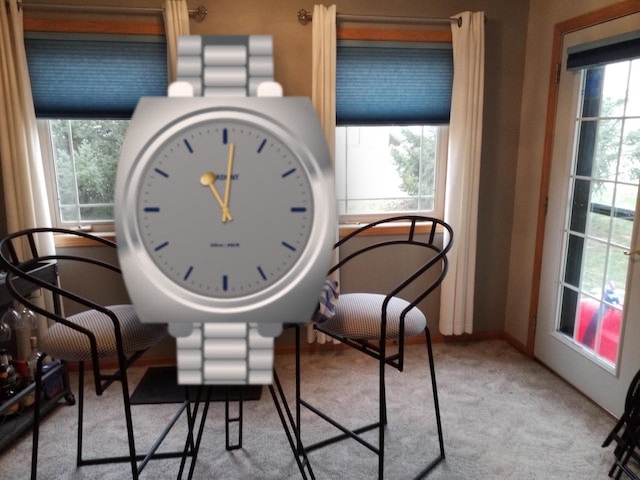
11h01
